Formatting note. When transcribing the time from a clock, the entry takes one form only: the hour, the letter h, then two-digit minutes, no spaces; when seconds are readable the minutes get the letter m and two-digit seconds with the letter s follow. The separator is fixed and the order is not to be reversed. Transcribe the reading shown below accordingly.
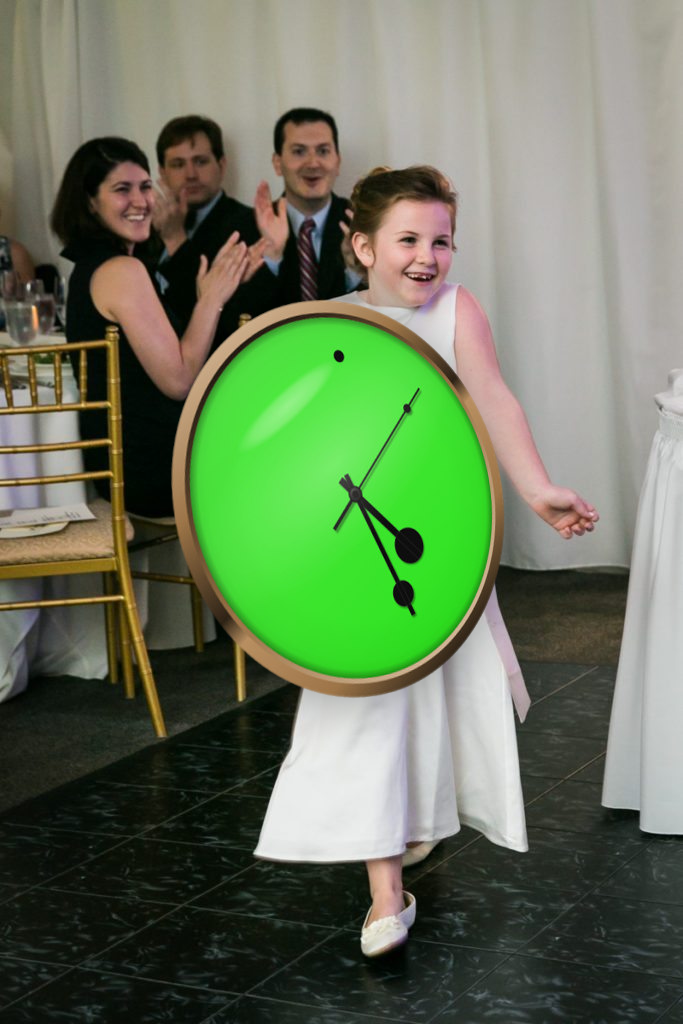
4h26m07s
